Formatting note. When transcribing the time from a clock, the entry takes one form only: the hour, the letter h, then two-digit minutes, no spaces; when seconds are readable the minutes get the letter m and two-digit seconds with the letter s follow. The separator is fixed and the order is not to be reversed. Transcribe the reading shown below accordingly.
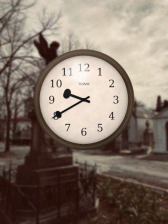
9h40
